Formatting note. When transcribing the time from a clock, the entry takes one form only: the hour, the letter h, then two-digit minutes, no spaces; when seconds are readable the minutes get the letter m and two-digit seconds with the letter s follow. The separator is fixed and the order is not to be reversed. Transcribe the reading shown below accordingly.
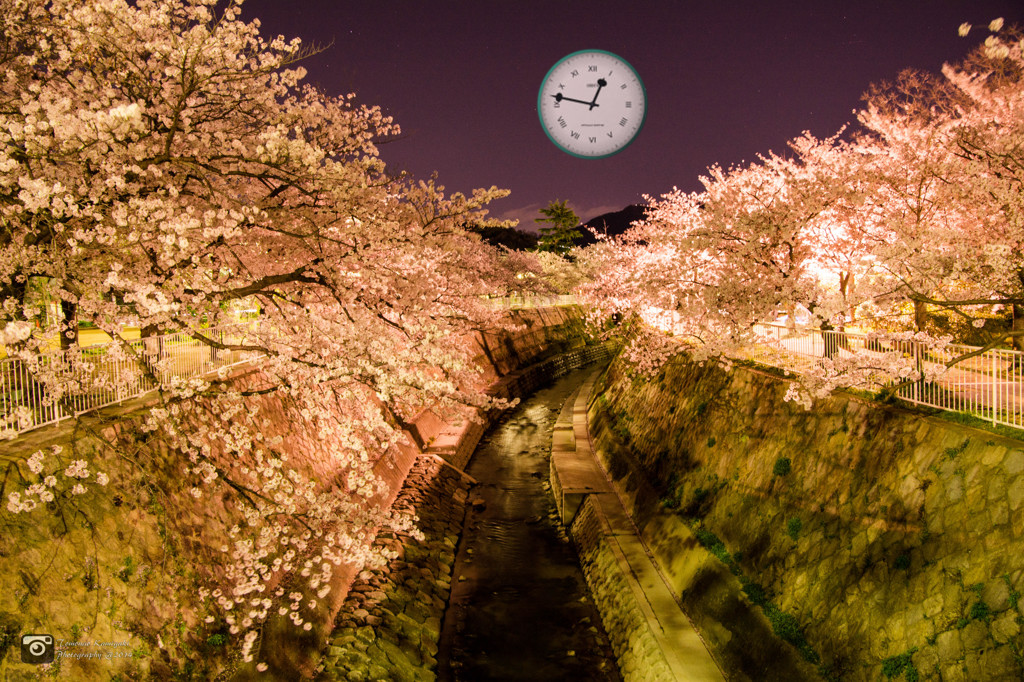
12h47
